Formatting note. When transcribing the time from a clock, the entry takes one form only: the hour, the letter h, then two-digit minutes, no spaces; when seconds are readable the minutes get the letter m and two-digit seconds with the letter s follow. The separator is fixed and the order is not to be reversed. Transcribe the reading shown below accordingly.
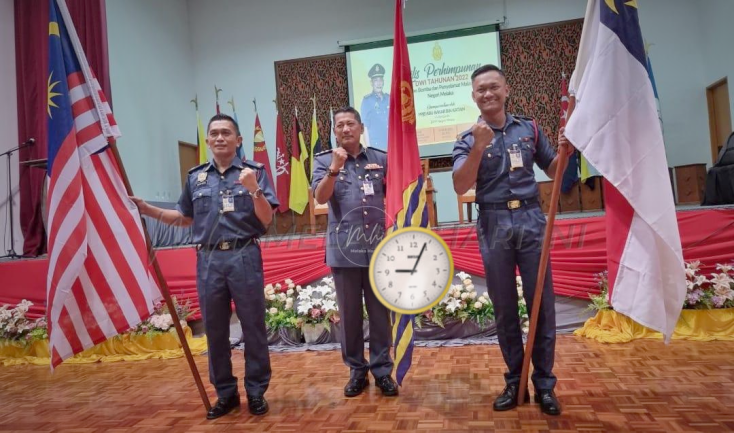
9h04
